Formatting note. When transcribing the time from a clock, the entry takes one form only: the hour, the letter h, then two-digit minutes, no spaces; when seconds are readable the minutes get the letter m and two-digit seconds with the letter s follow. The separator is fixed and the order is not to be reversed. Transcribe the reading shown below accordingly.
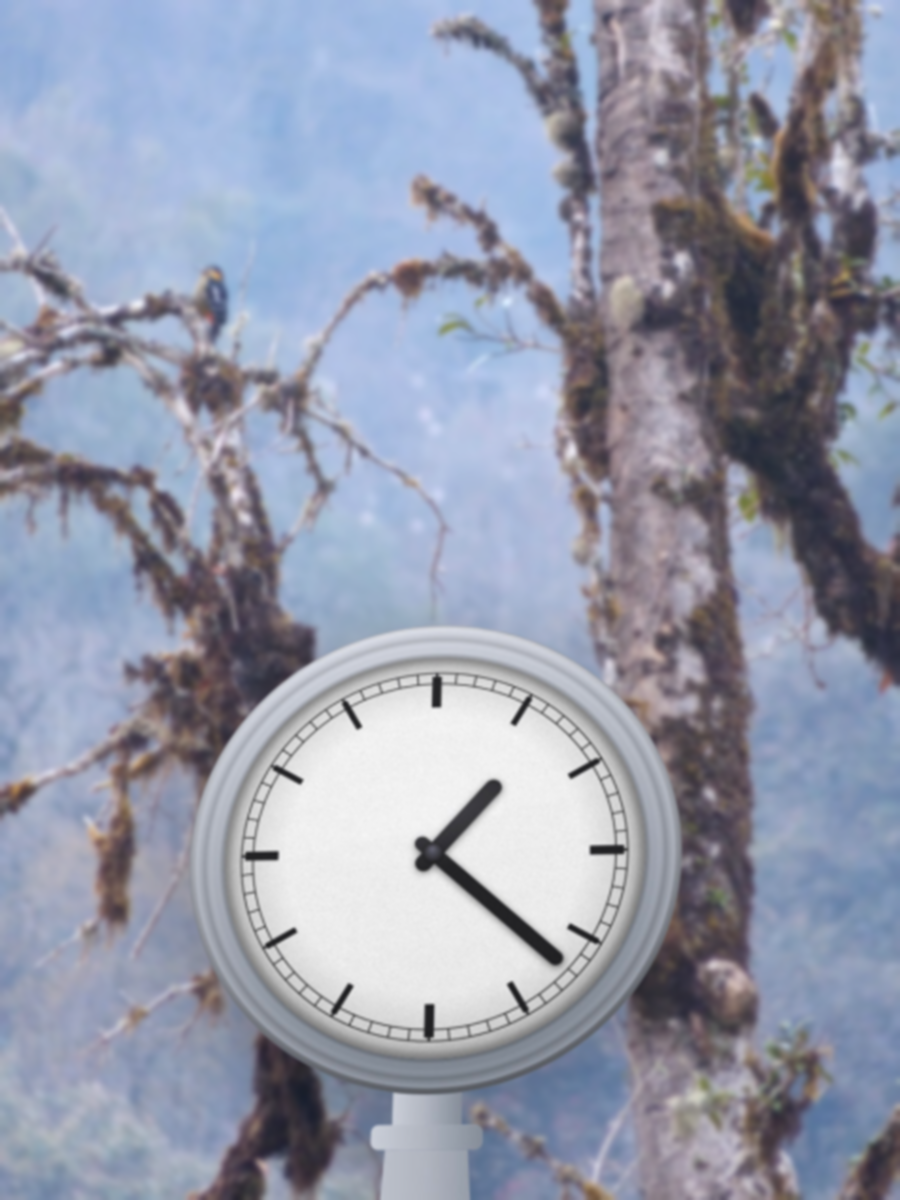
1h22
